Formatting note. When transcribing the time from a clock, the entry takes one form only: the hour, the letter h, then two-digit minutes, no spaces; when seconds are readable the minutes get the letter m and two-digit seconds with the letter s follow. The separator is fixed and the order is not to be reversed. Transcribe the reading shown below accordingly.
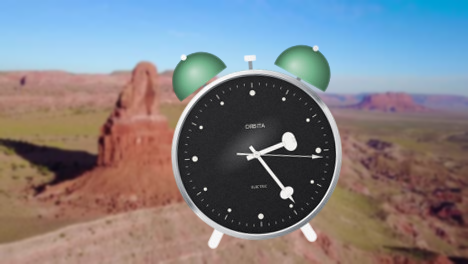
2h24m16s
